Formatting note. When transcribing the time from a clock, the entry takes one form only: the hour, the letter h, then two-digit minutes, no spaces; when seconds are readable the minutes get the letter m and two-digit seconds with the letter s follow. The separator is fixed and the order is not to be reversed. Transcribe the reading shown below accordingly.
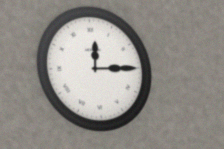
12h15
